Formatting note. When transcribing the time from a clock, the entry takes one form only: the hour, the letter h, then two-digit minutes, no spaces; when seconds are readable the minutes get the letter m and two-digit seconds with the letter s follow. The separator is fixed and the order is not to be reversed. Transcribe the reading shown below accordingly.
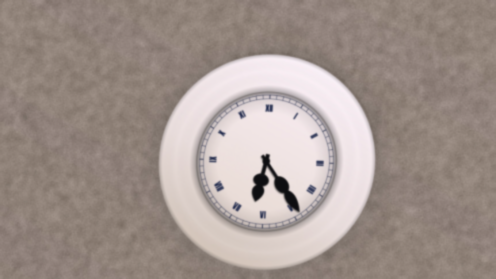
6h24
